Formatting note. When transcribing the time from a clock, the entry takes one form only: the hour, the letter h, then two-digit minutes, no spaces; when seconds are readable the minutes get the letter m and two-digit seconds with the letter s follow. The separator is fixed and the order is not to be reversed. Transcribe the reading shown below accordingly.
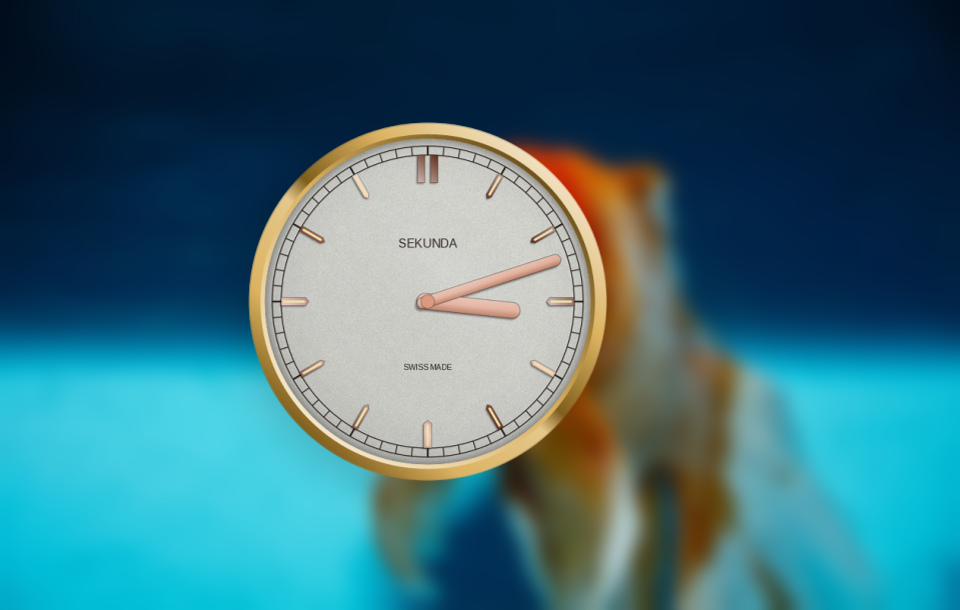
3h12
